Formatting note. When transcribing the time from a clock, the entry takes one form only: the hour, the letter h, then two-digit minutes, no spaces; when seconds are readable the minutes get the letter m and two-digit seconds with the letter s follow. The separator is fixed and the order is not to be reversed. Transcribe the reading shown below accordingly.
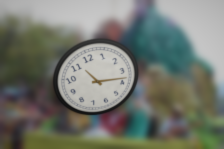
11h18
